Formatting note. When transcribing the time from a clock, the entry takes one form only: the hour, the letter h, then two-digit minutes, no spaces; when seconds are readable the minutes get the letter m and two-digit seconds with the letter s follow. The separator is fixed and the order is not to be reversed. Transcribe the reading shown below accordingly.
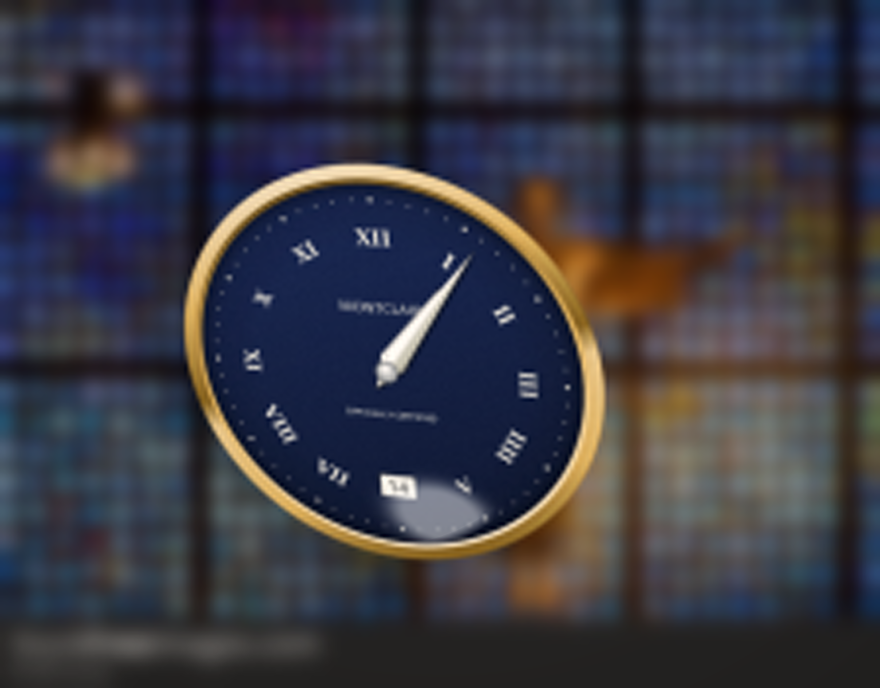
1h06
